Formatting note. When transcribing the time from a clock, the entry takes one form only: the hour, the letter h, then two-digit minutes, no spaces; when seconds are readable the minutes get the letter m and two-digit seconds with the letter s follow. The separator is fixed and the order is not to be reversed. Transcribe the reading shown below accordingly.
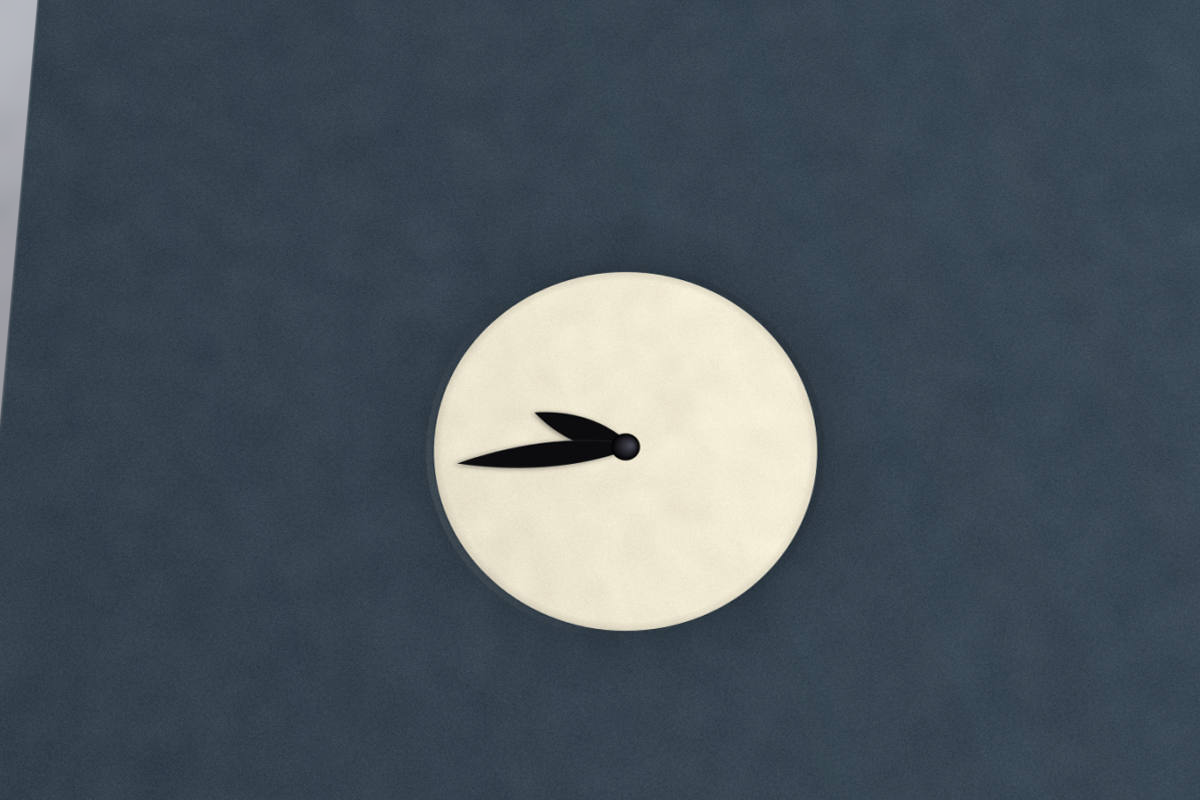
9h44
